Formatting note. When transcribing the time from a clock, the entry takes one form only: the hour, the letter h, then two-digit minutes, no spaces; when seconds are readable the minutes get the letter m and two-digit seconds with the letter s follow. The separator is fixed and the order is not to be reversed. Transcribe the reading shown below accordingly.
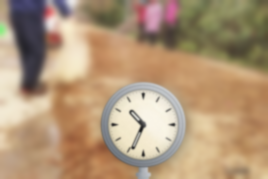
10h34
